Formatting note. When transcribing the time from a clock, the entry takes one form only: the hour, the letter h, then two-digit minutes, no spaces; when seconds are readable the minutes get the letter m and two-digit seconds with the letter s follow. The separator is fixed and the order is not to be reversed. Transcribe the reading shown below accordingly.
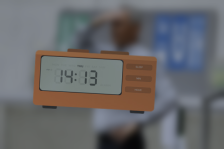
14h13
